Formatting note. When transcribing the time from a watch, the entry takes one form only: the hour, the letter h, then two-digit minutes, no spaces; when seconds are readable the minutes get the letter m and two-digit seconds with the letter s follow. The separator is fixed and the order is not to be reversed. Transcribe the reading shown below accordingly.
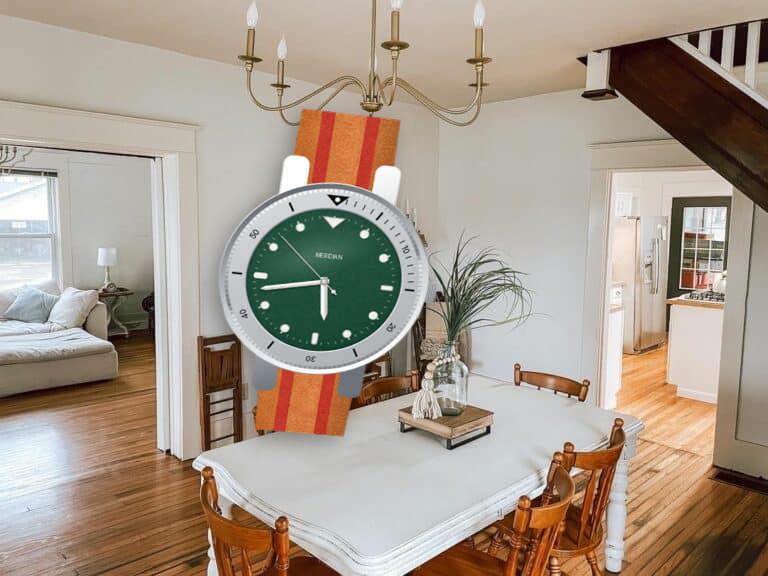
5h42m52s
